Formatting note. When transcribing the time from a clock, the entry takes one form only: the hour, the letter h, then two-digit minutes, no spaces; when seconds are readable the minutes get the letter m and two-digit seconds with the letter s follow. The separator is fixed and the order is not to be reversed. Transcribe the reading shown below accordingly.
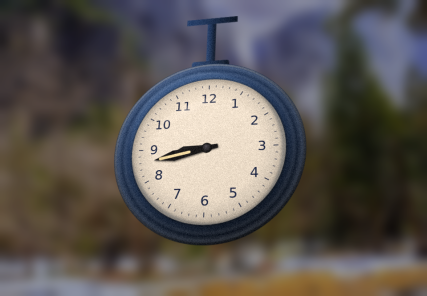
8h43
